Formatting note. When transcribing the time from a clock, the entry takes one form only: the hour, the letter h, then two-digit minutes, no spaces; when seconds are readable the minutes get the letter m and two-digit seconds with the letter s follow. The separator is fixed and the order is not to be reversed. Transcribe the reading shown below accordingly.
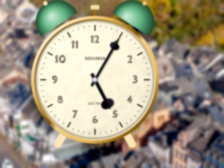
5h05
